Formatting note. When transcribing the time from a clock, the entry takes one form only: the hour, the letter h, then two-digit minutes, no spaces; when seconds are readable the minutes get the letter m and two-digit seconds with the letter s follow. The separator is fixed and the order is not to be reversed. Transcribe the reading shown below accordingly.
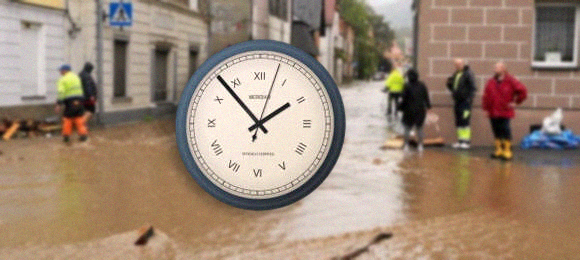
1h53m03s
